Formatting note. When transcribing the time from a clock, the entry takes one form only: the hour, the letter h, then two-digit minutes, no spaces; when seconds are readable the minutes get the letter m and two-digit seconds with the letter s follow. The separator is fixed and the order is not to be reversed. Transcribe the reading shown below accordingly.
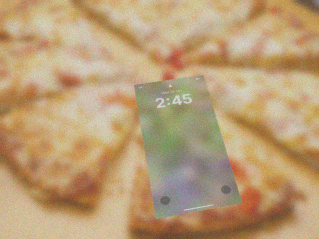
2h45
